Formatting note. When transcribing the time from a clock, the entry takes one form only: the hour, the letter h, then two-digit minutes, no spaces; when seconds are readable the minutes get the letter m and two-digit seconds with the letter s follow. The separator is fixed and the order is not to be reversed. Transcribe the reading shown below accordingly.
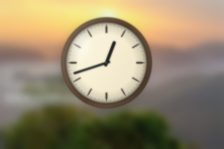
12h42
